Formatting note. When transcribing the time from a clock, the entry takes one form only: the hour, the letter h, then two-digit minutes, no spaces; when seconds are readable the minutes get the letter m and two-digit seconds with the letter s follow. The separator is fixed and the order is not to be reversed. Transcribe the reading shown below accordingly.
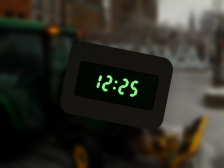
12h25
